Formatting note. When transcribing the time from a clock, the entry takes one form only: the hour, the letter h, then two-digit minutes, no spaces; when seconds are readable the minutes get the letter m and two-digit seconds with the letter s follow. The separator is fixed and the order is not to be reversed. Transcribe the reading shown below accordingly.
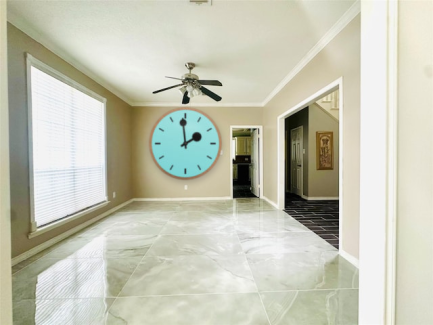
1h59
